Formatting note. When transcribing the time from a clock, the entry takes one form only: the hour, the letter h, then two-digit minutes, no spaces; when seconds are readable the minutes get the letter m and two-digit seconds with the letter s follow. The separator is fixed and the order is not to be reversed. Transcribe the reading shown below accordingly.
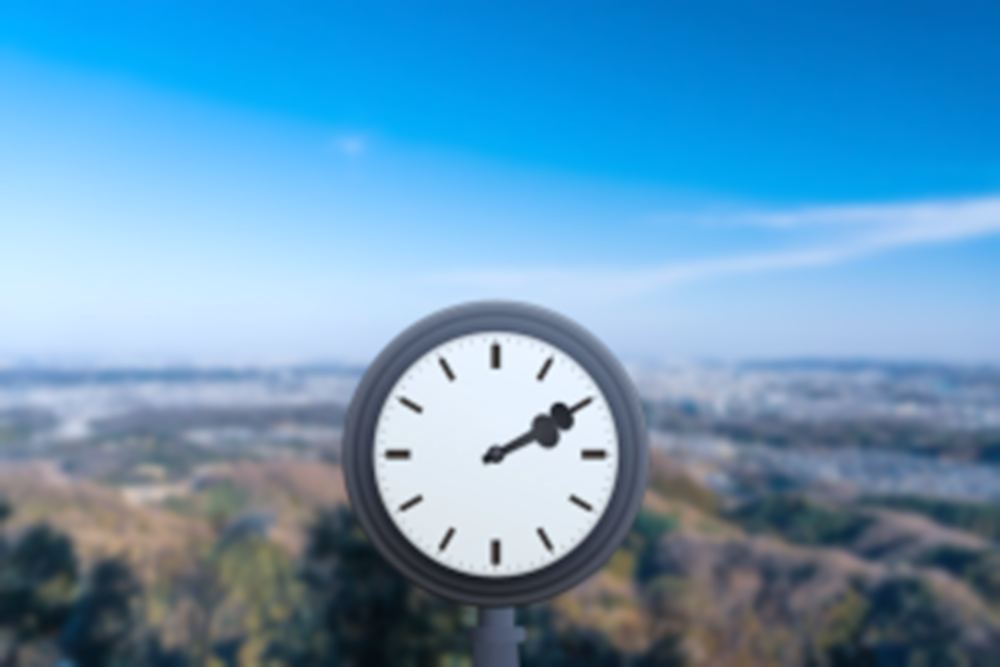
2h10
